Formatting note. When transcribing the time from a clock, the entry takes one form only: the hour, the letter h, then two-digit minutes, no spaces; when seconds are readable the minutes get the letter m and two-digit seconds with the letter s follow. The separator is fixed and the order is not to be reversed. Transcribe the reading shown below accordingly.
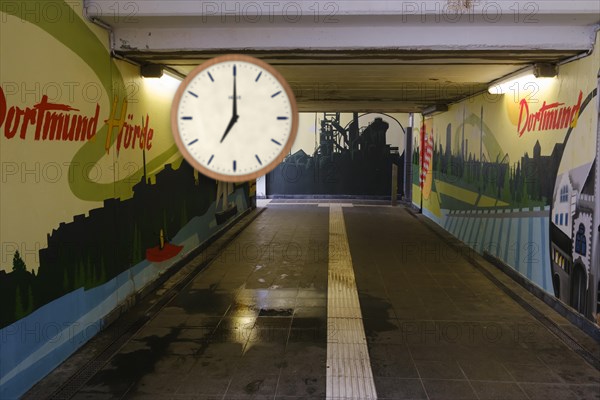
7h00
